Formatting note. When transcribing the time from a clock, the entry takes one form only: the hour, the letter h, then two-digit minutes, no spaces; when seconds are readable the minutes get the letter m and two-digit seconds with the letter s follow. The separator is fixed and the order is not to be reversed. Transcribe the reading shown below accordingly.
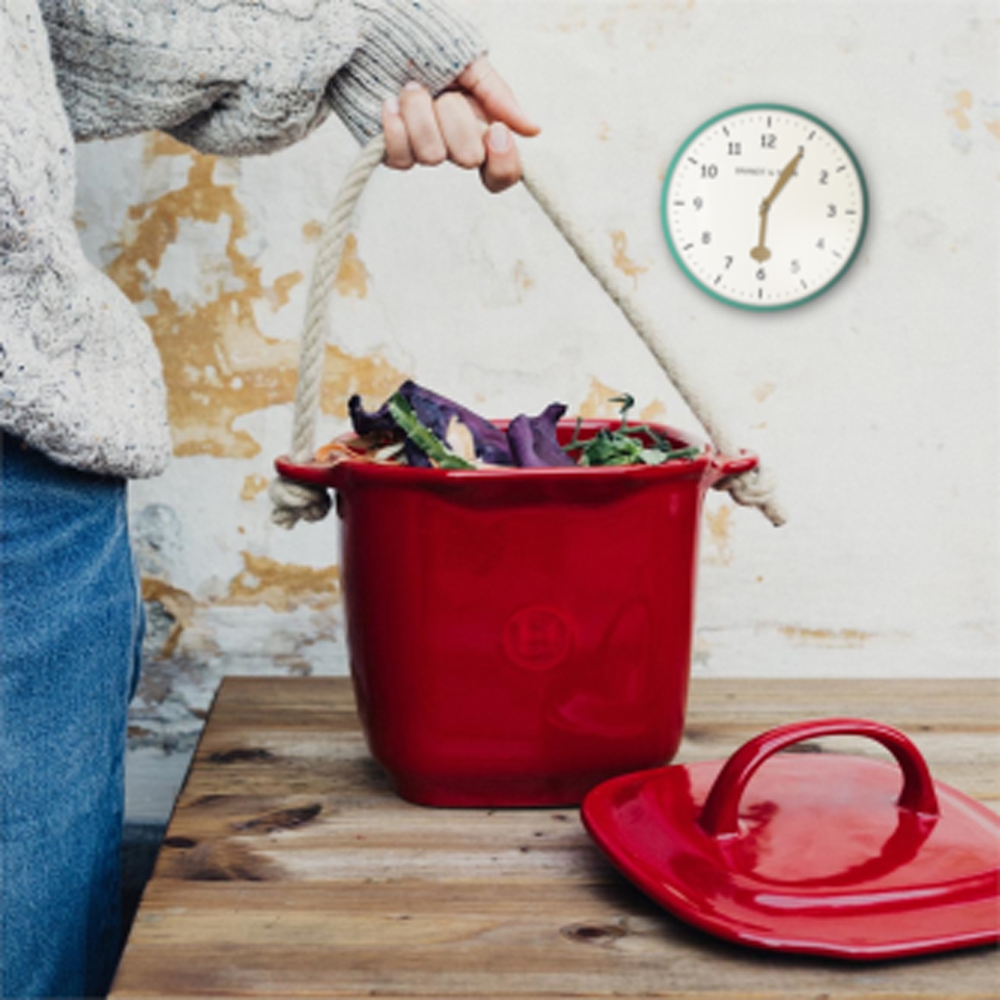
6h05
